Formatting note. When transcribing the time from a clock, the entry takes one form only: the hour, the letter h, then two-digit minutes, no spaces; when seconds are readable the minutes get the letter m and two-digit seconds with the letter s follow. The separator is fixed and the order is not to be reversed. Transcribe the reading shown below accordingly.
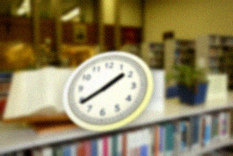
1h39
